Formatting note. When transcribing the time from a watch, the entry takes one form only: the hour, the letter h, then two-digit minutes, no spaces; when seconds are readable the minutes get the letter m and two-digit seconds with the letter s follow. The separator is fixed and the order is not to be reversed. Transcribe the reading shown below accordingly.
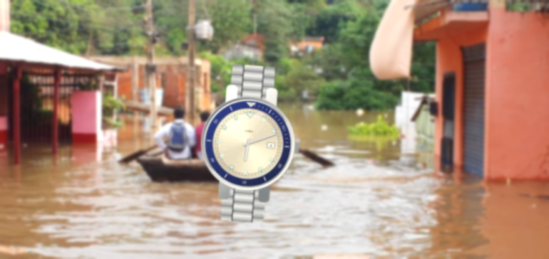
6h11
